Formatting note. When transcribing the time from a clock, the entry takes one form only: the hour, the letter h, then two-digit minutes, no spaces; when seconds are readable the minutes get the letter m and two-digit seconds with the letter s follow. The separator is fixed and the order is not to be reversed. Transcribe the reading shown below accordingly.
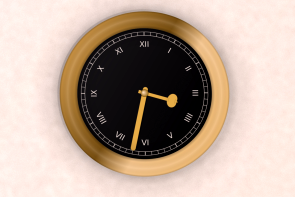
3h32
